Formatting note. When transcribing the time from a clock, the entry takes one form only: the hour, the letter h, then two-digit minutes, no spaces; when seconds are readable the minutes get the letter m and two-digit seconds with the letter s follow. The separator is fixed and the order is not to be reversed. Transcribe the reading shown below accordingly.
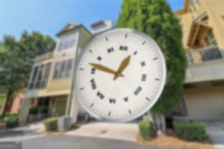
12h47
